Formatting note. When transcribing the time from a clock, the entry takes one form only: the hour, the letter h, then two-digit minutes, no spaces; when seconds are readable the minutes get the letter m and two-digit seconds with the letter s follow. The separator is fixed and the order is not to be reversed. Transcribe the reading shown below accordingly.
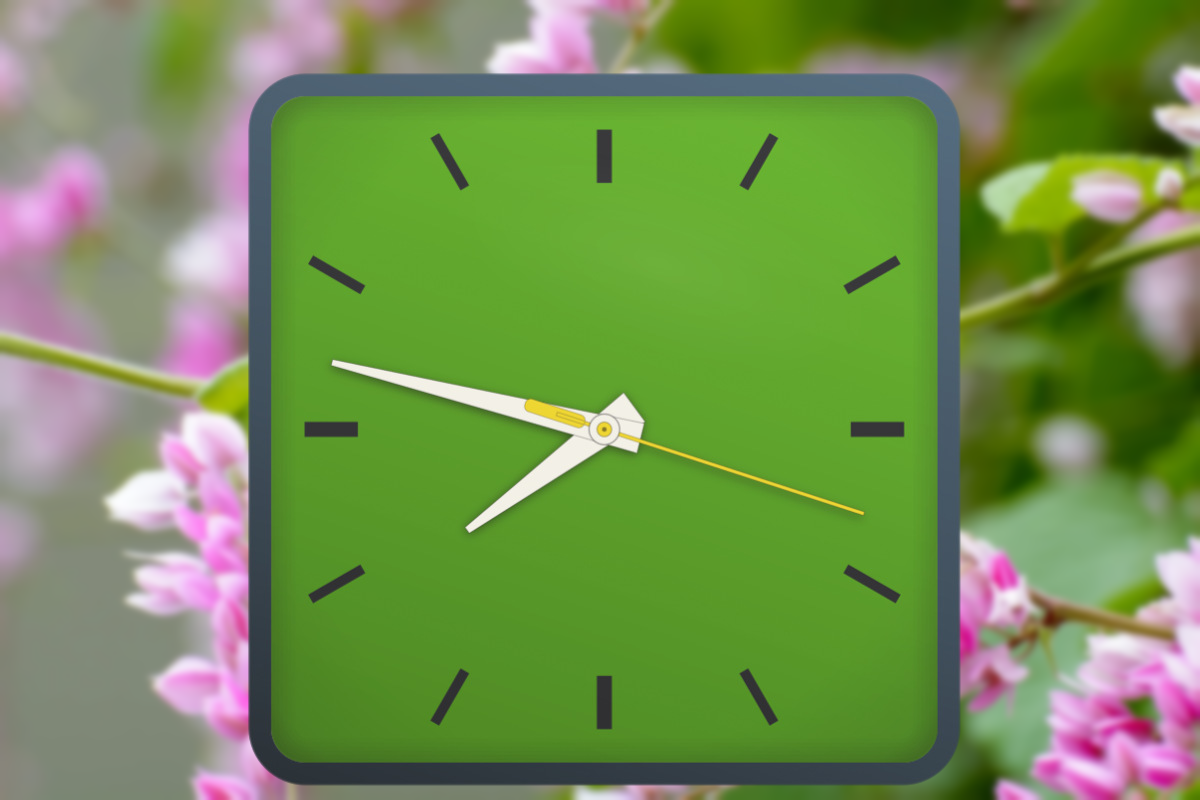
7h47m18s
